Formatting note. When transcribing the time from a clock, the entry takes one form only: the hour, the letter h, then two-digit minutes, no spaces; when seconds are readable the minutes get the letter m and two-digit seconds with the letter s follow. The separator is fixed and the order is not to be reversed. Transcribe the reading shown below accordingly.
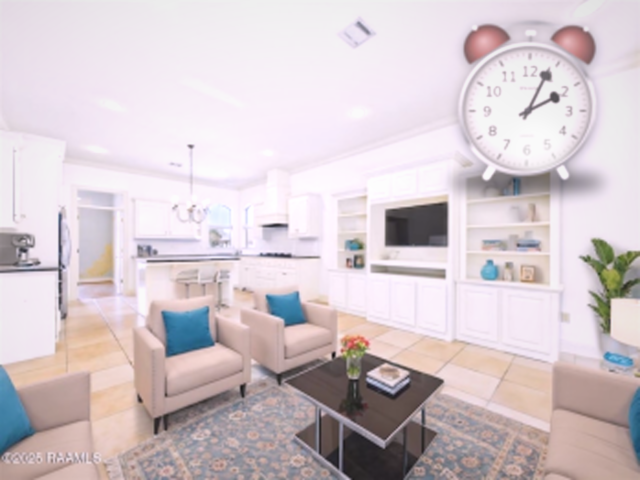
2h04
